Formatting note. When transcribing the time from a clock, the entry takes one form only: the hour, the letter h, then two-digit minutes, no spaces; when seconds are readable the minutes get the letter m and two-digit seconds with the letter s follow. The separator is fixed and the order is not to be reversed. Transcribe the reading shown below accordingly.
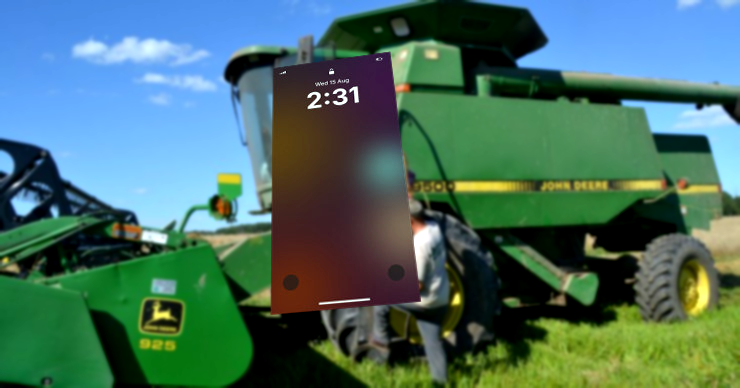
2h31
